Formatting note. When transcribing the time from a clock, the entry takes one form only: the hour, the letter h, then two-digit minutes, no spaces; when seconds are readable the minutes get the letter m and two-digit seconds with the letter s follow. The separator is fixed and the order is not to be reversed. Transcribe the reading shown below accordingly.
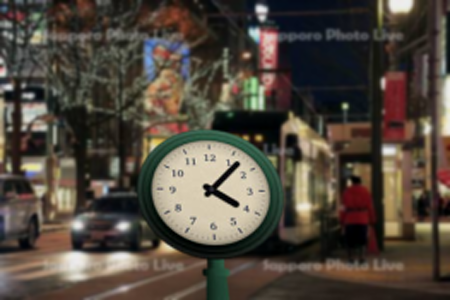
4h07
